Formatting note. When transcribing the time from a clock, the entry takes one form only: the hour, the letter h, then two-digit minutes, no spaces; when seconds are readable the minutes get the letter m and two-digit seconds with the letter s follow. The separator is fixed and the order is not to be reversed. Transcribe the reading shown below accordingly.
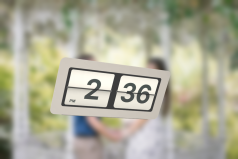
2h36
